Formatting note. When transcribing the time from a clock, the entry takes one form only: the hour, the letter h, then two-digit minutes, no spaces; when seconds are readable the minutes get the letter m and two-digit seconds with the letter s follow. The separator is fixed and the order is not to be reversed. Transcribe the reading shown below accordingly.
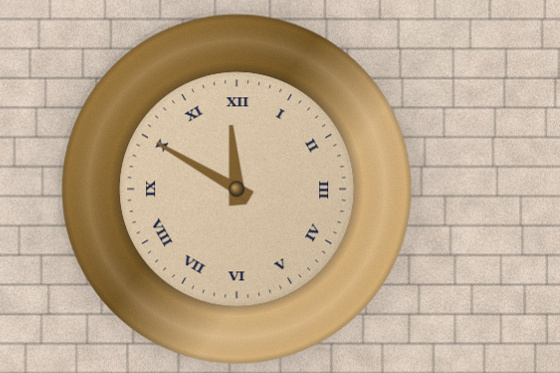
11h50
